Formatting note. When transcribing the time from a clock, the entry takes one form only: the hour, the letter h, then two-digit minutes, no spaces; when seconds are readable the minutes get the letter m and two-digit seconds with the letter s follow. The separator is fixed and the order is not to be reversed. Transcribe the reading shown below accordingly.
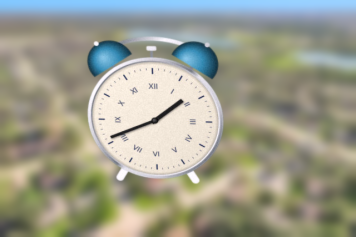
1h41
